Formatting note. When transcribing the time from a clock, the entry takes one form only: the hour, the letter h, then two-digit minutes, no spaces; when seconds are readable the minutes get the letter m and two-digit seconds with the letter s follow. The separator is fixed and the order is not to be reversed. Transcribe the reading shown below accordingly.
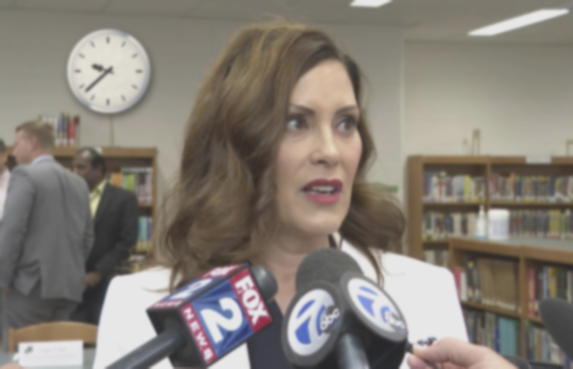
9h38
